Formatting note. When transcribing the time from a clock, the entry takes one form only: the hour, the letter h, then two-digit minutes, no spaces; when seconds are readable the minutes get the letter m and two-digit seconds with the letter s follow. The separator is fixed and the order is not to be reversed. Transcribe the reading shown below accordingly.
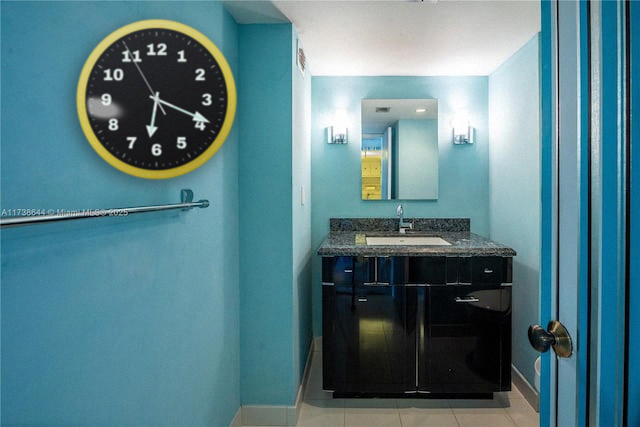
6h18m55s
